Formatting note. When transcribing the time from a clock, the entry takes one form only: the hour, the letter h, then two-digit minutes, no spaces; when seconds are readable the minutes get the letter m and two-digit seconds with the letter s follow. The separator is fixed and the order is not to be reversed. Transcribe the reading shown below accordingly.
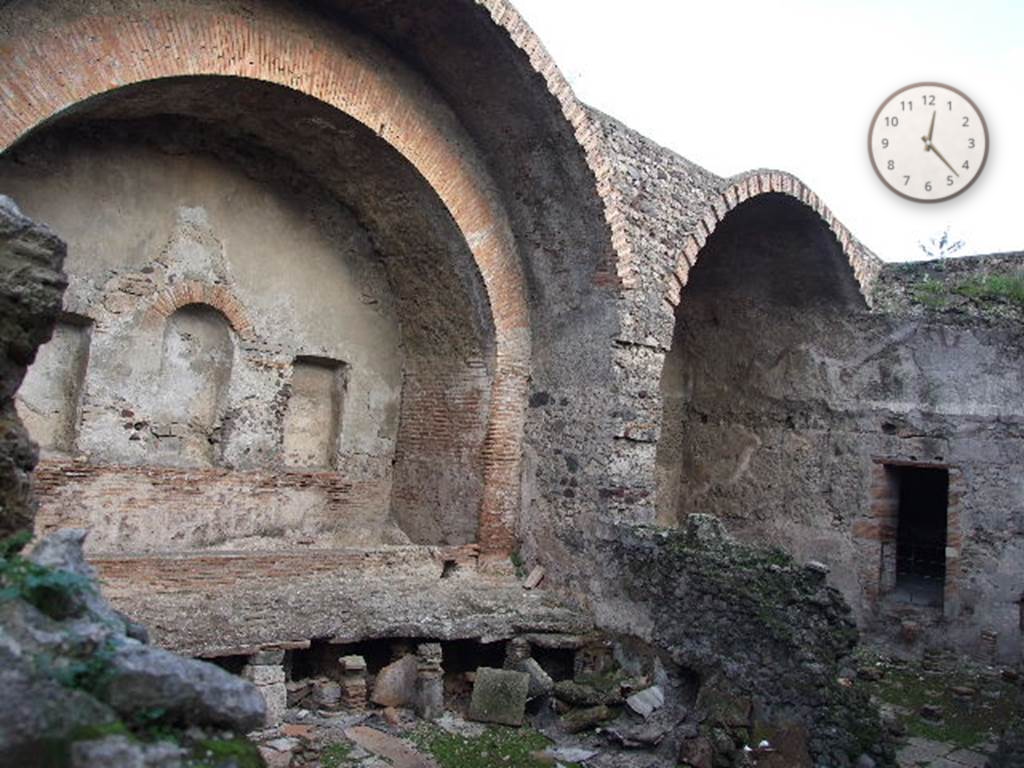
12h23
